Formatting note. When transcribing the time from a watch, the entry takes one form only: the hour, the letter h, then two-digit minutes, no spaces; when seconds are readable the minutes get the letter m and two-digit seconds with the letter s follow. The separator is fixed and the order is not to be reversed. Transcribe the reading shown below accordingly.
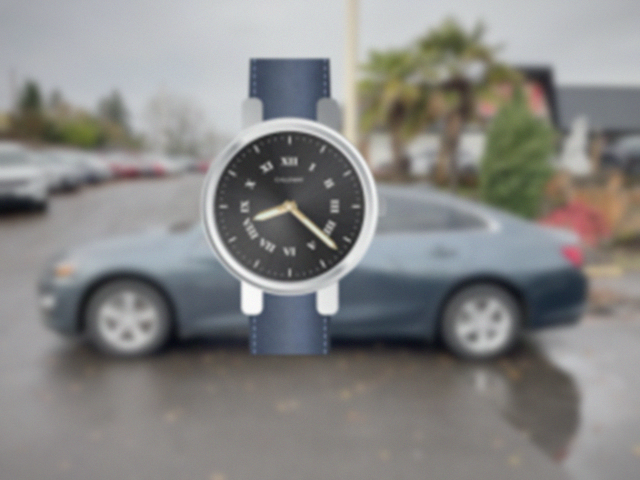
8h22
